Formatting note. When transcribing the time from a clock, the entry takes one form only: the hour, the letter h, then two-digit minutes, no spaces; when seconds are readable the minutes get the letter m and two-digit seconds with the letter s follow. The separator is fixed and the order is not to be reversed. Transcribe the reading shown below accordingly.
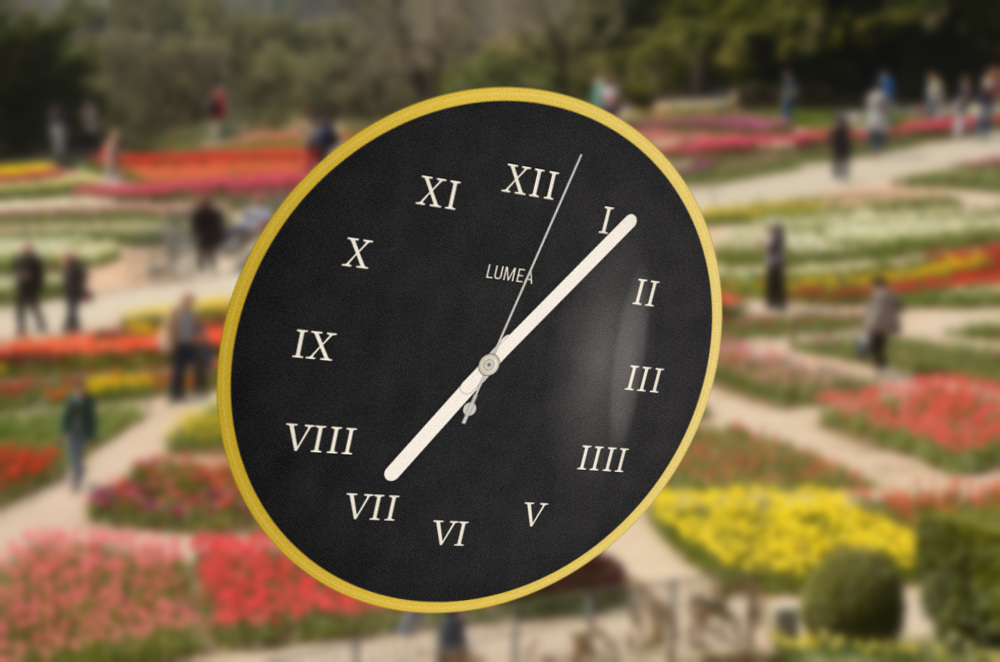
7h06m02s
